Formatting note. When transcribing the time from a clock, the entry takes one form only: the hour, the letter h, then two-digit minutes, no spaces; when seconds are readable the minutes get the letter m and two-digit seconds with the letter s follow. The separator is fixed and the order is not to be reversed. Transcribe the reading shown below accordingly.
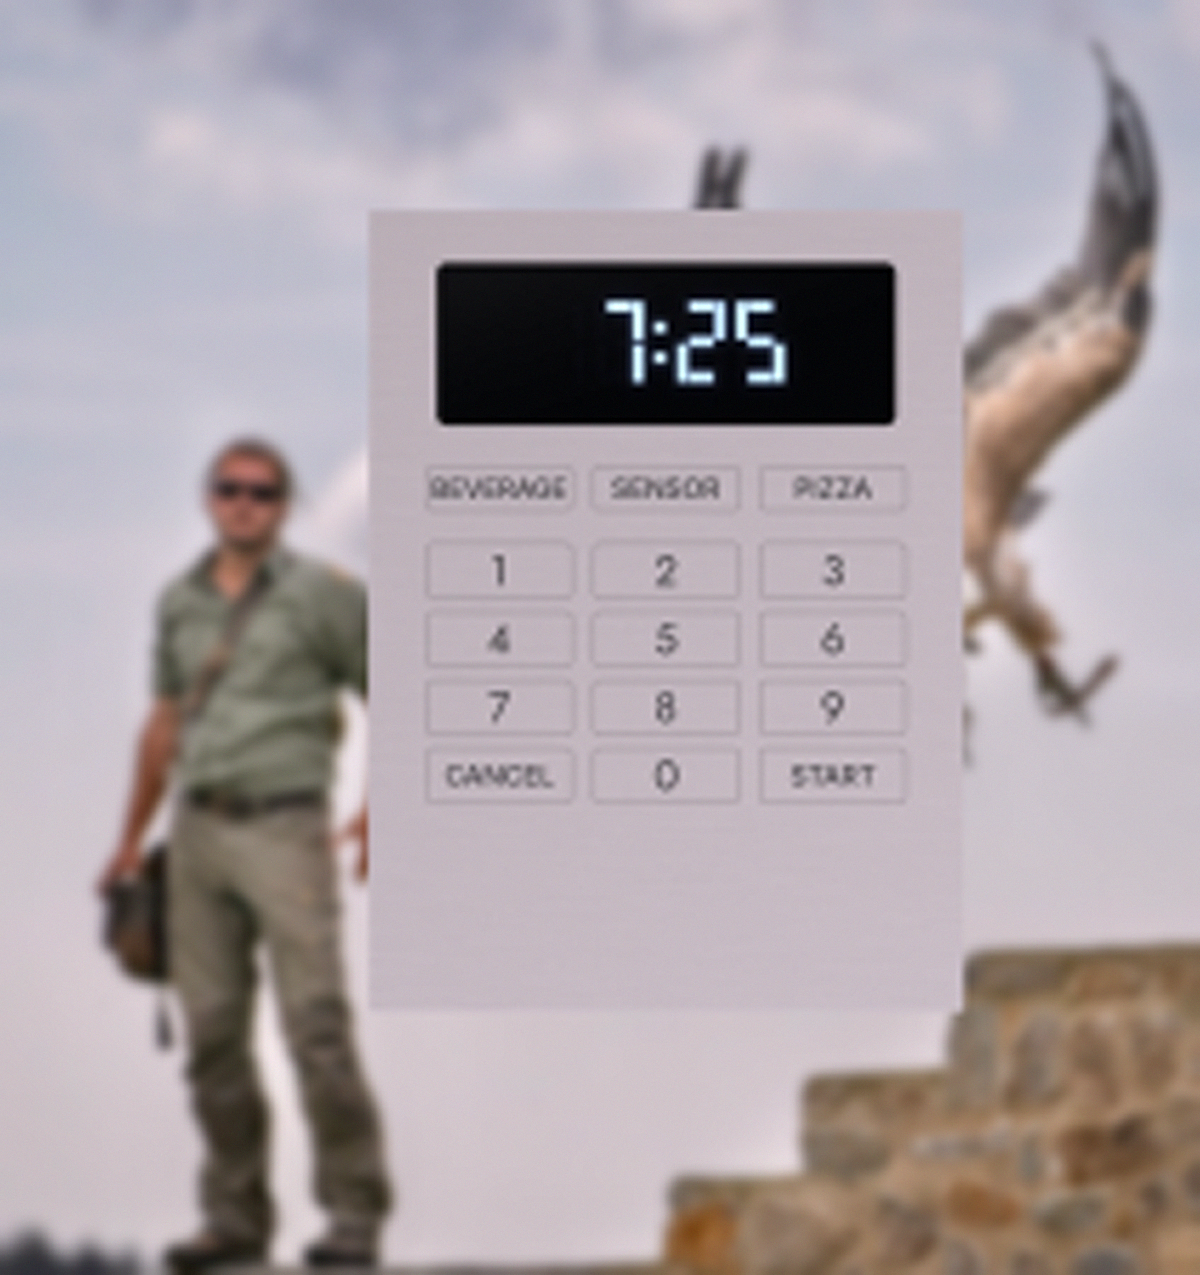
7h25
